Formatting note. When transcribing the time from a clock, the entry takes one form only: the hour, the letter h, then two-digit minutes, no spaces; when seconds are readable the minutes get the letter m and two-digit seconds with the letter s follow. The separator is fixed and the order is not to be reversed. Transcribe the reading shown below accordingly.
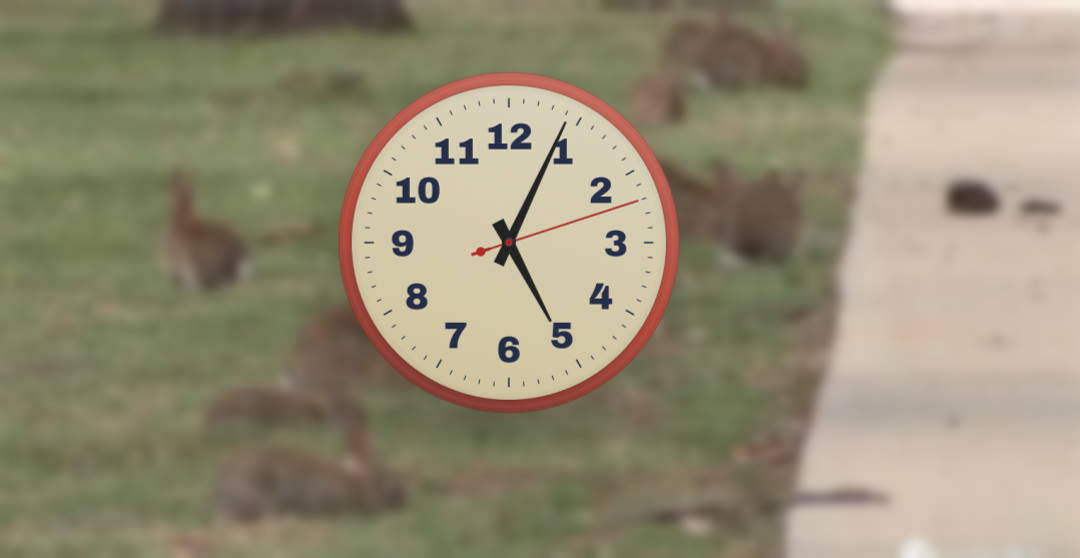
5h04m12s
